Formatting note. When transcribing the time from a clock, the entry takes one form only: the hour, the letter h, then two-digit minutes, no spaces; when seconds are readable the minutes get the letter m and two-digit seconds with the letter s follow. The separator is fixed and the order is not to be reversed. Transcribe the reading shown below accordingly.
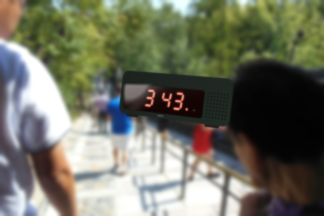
3h43
